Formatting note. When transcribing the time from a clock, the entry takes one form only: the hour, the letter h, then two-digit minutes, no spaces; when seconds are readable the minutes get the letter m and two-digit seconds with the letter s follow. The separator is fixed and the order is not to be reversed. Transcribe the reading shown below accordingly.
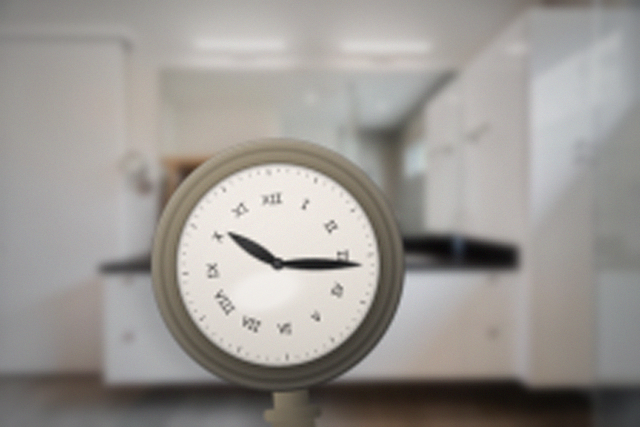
10h16
